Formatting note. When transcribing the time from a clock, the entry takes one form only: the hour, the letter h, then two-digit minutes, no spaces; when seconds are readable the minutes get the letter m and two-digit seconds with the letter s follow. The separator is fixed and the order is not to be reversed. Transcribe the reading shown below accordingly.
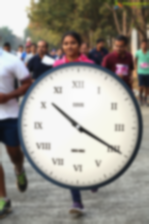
10h20
